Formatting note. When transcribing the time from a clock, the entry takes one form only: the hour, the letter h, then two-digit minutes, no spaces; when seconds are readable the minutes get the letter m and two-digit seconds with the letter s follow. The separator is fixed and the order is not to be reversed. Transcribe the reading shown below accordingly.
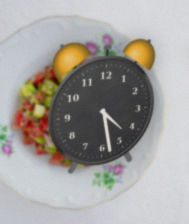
4h28
